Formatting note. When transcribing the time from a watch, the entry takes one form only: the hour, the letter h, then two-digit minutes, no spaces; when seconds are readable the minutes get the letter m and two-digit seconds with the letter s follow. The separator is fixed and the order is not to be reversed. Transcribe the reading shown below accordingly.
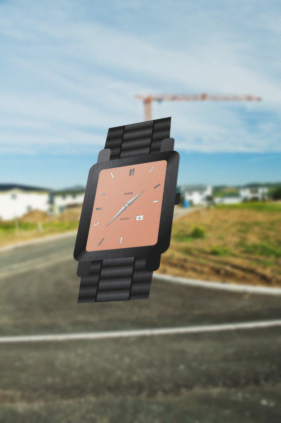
1h37
